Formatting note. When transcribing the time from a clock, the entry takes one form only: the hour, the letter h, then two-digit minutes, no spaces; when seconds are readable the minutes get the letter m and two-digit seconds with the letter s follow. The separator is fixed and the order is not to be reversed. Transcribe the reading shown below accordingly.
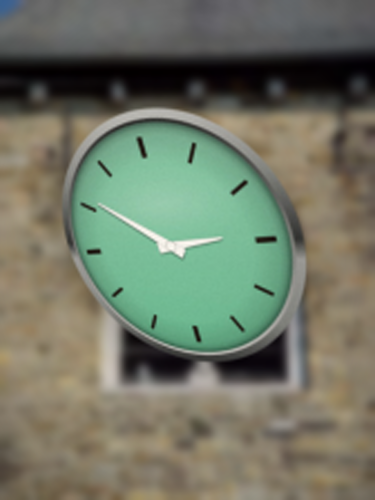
2h51
